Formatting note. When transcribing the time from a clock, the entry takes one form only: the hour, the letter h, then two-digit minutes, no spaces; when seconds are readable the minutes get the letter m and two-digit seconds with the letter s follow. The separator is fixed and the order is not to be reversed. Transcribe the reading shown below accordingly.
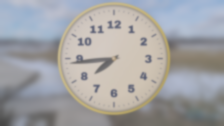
7h44
